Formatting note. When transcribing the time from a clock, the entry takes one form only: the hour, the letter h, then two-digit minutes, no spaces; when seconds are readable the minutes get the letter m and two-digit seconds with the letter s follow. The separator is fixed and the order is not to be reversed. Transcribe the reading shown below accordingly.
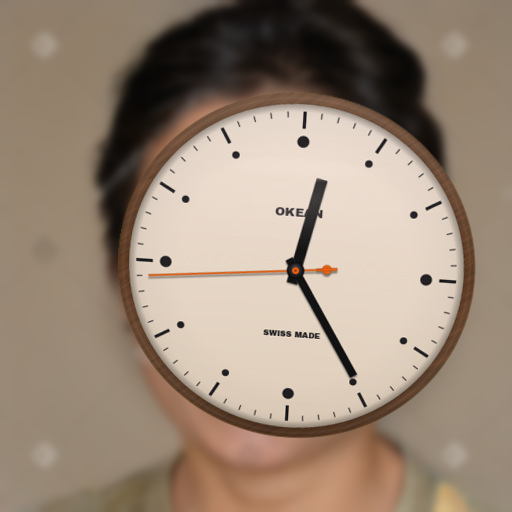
12h24m44s
